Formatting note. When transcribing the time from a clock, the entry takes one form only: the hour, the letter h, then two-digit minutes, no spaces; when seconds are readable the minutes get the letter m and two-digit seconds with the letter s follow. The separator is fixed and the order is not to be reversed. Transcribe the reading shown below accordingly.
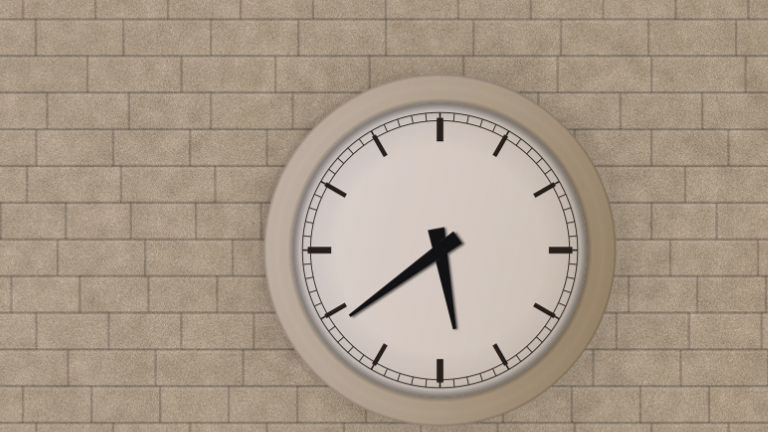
5h39
